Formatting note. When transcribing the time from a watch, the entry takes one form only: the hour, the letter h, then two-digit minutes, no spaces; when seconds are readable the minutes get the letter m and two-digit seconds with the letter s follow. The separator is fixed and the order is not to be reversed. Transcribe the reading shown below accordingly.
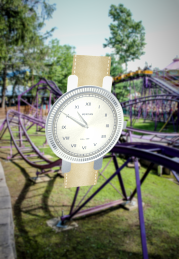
10h50
